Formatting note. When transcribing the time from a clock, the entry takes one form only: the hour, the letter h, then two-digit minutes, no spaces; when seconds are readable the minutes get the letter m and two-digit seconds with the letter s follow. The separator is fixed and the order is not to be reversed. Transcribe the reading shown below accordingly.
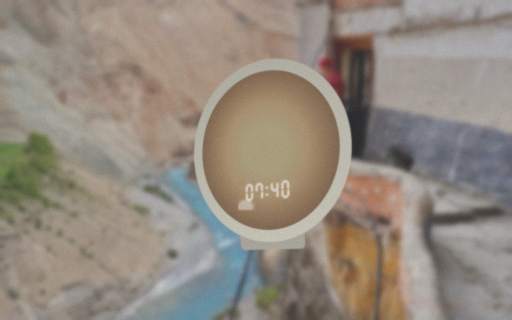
7h40
